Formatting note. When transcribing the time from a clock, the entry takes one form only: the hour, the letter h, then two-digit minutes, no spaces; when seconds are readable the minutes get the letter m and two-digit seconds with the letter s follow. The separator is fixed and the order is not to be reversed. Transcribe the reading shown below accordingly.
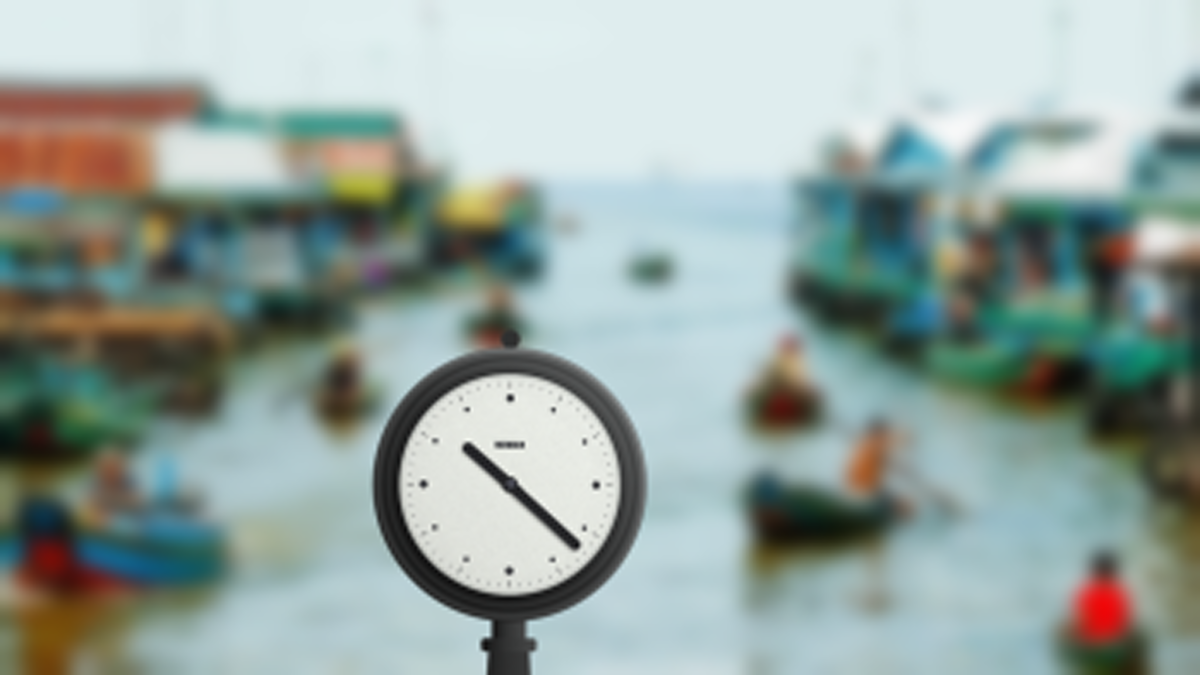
10h22
